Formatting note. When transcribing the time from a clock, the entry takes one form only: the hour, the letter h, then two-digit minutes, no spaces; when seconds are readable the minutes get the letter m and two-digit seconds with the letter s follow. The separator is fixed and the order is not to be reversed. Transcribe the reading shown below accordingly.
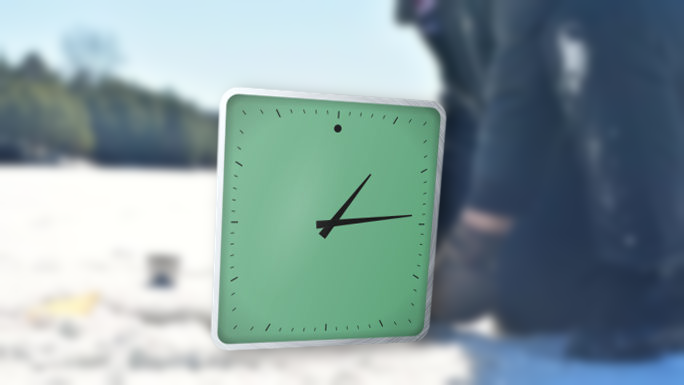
1h14
